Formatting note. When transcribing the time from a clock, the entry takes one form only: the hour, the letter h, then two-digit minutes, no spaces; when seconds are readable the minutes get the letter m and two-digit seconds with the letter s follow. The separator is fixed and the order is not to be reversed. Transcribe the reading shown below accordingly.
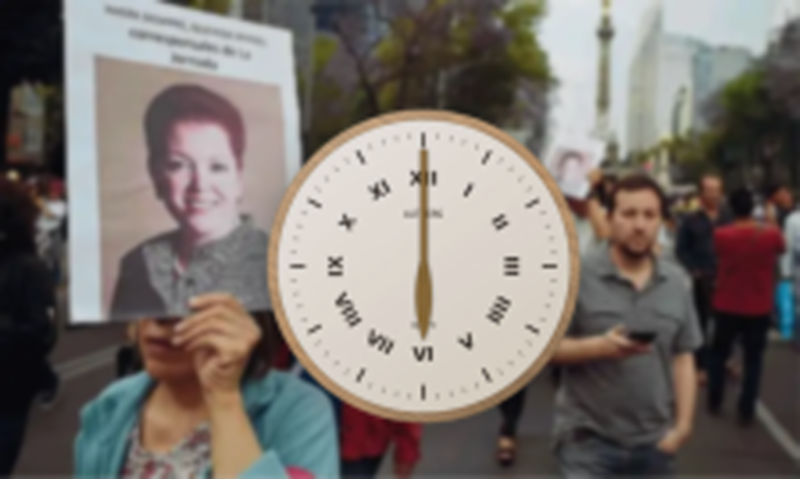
6h00
